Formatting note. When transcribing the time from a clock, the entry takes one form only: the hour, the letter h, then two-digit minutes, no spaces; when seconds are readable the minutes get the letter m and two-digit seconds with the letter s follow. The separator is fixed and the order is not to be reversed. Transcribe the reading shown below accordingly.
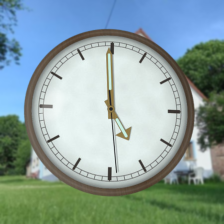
4h59m29s
